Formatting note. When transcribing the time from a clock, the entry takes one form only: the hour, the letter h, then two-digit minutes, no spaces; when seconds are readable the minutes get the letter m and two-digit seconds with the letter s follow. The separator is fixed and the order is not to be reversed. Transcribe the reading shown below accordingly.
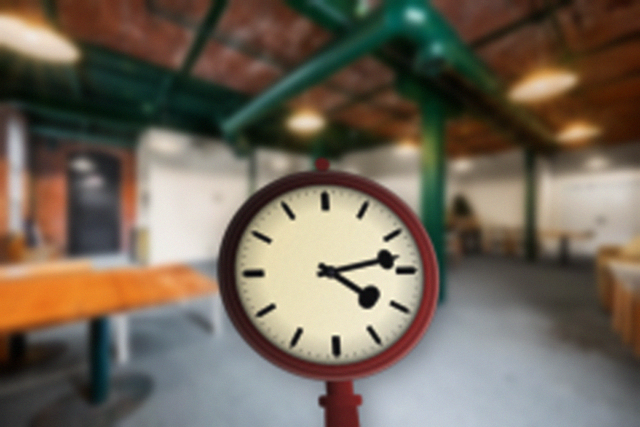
4h13
